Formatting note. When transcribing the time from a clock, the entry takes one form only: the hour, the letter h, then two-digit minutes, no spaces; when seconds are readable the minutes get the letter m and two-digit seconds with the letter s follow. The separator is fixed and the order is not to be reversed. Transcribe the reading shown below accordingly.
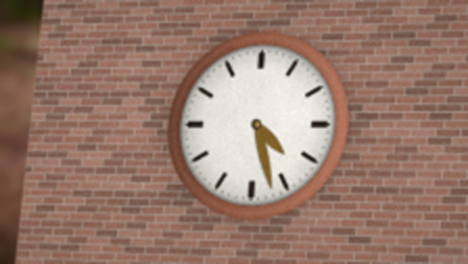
4h27
